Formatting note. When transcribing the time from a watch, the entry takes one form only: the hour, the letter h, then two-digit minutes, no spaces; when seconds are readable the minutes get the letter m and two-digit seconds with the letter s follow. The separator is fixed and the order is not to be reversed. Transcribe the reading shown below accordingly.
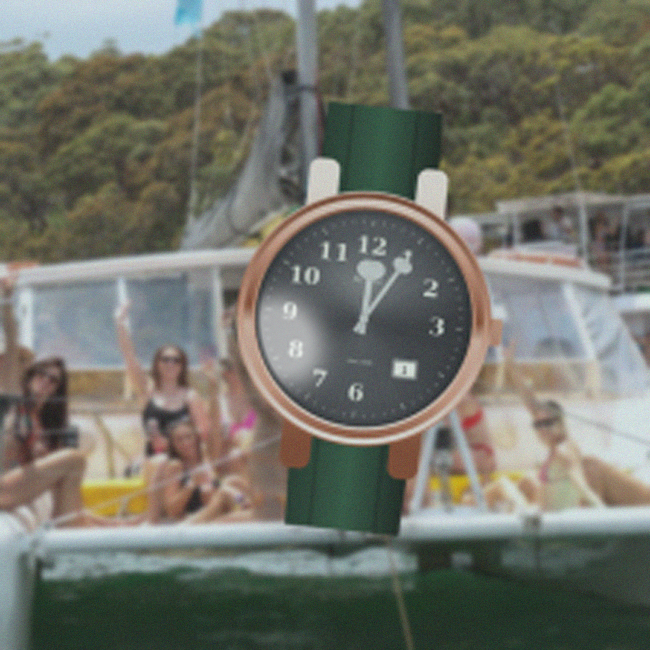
12h05
